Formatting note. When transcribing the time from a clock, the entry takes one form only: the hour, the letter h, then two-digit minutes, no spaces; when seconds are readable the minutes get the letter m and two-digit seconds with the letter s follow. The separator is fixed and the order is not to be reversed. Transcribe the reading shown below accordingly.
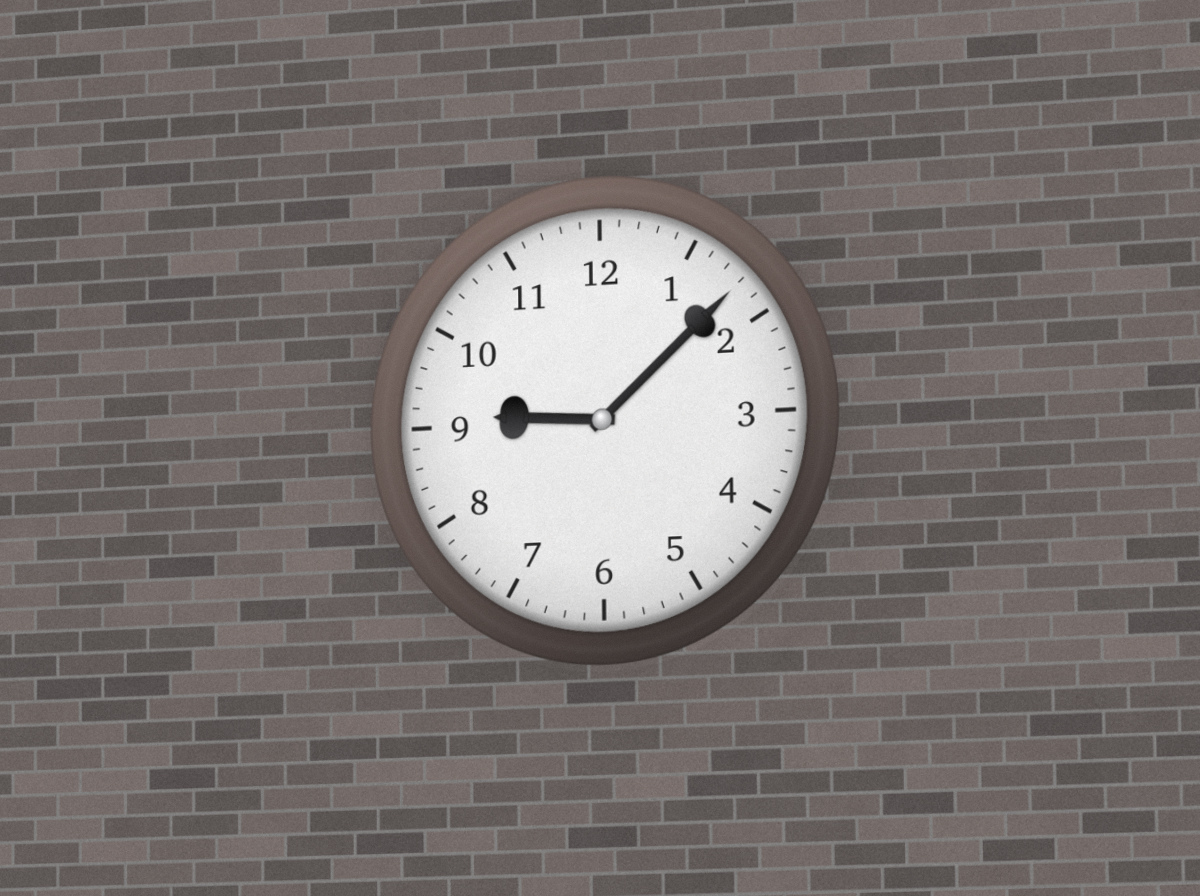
9h08
